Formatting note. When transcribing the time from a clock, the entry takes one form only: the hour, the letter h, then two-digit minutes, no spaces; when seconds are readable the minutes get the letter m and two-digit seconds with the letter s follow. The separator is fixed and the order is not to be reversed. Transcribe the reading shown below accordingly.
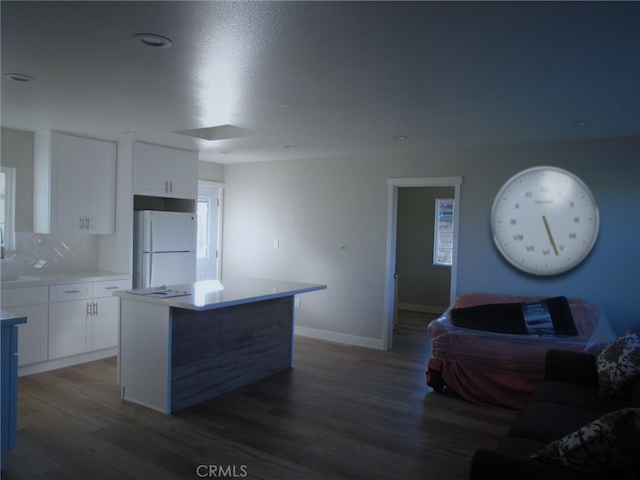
5h27
